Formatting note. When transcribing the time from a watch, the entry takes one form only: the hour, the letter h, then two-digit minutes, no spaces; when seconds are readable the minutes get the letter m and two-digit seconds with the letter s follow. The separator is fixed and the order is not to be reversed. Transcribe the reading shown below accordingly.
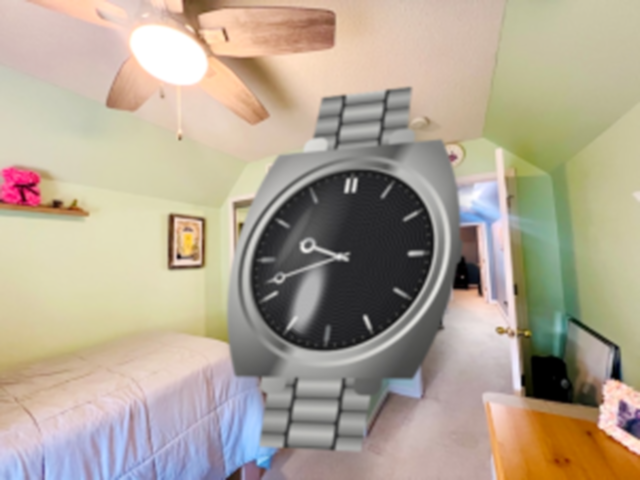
9h42
